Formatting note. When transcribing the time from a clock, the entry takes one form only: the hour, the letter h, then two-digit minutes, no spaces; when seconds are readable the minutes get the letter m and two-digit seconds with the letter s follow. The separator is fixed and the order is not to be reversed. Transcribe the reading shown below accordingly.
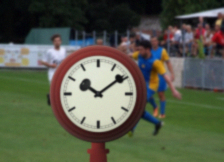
10h09
